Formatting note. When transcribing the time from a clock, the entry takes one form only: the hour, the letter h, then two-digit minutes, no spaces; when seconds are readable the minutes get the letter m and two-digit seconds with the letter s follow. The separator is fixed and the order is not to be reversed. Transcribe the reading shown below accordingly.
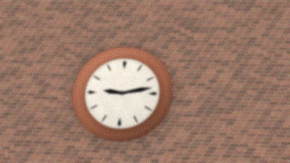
9h13
